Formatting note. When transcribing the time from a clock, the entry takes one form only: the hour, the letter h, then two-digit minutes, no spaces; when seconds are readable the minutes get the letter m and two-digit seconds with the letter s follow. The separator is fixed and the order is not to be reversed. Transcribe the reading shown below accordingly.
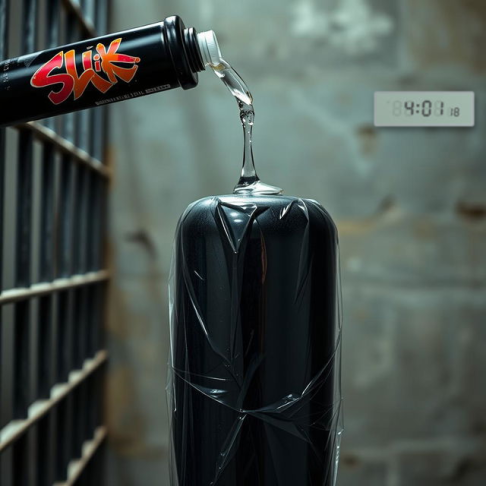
4h01m18s
